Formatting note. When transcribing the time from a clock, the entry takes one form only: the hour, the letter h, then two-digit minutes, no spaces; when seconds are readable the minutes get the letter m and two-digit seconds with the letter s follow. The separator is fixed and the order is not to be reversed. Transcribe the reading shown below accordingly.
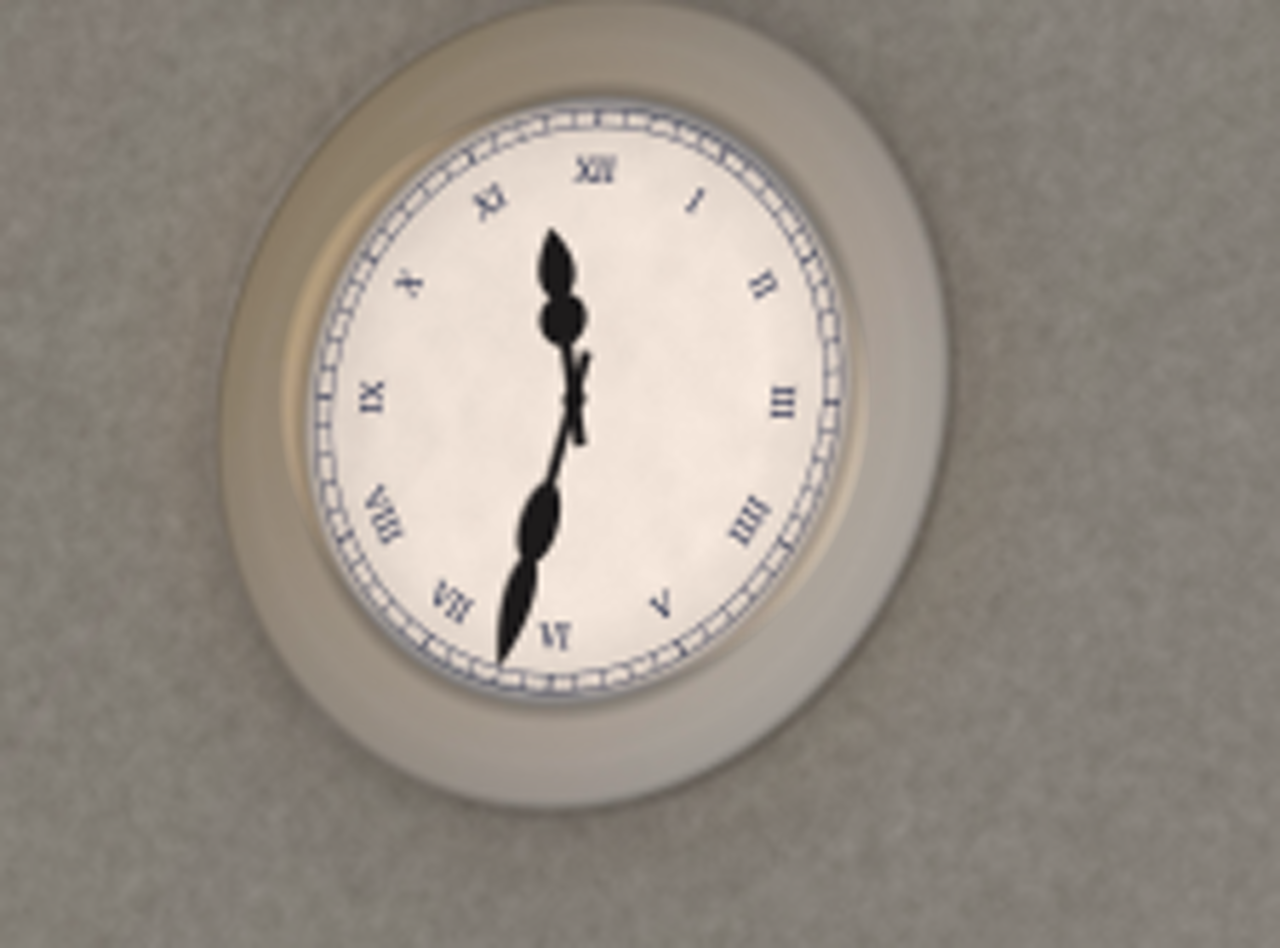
11h32
